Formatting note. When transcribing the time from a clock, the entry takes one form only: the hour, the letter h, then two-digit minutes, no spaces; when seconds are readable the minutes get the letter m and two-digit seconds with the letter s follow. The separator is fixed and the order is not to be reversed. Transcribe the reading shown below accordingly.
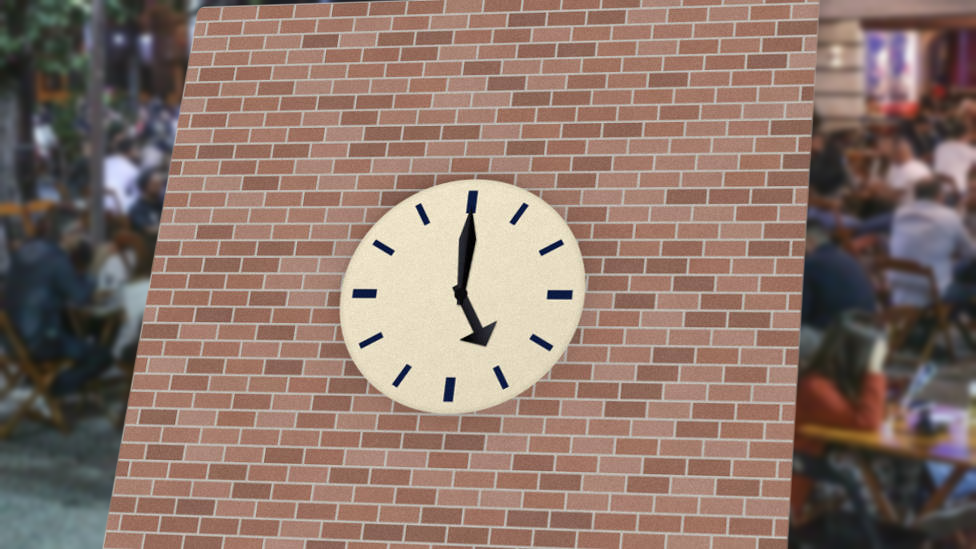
5h00
